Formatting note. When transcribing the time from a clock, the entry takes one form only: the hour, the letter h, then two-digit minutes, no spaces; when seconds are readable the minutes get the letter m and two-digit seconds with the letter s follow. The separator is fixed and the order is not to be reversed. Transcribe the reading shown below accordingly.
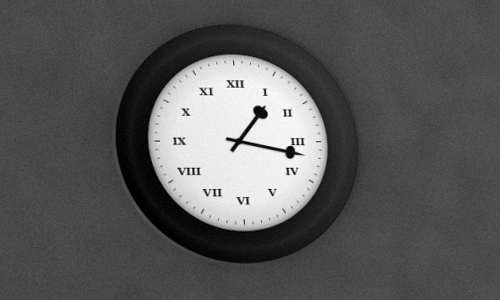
1h17
